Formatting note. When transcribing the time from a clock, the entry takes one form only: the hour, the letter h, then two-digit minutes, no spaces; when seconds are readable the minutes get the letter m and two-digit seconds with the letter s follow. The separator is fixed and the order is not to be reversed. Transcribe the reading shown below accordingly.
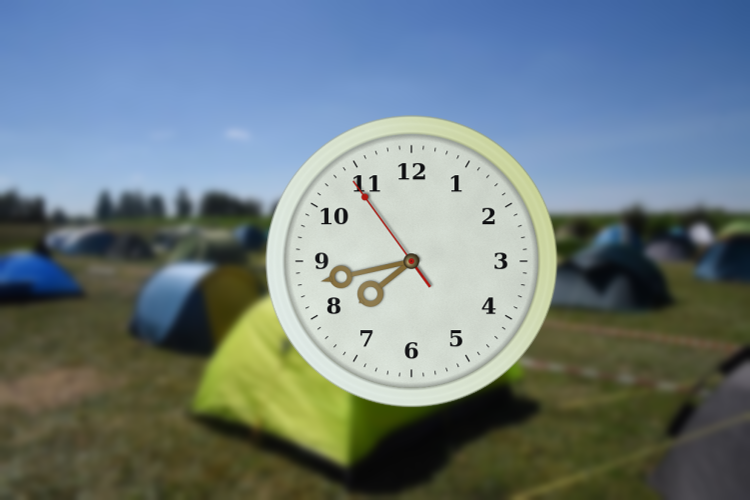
7h42m54s
